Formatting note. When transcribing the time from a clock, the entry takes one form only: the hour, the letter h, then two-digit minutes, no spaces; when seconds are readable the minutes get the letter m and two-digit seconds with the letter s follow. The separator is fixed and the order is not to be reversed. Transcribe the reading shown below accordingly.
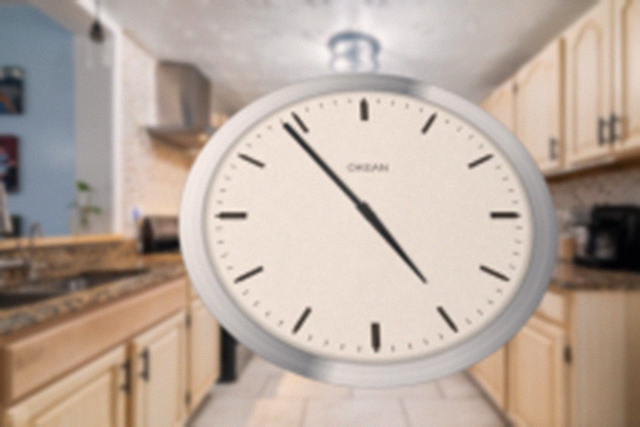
4h54
